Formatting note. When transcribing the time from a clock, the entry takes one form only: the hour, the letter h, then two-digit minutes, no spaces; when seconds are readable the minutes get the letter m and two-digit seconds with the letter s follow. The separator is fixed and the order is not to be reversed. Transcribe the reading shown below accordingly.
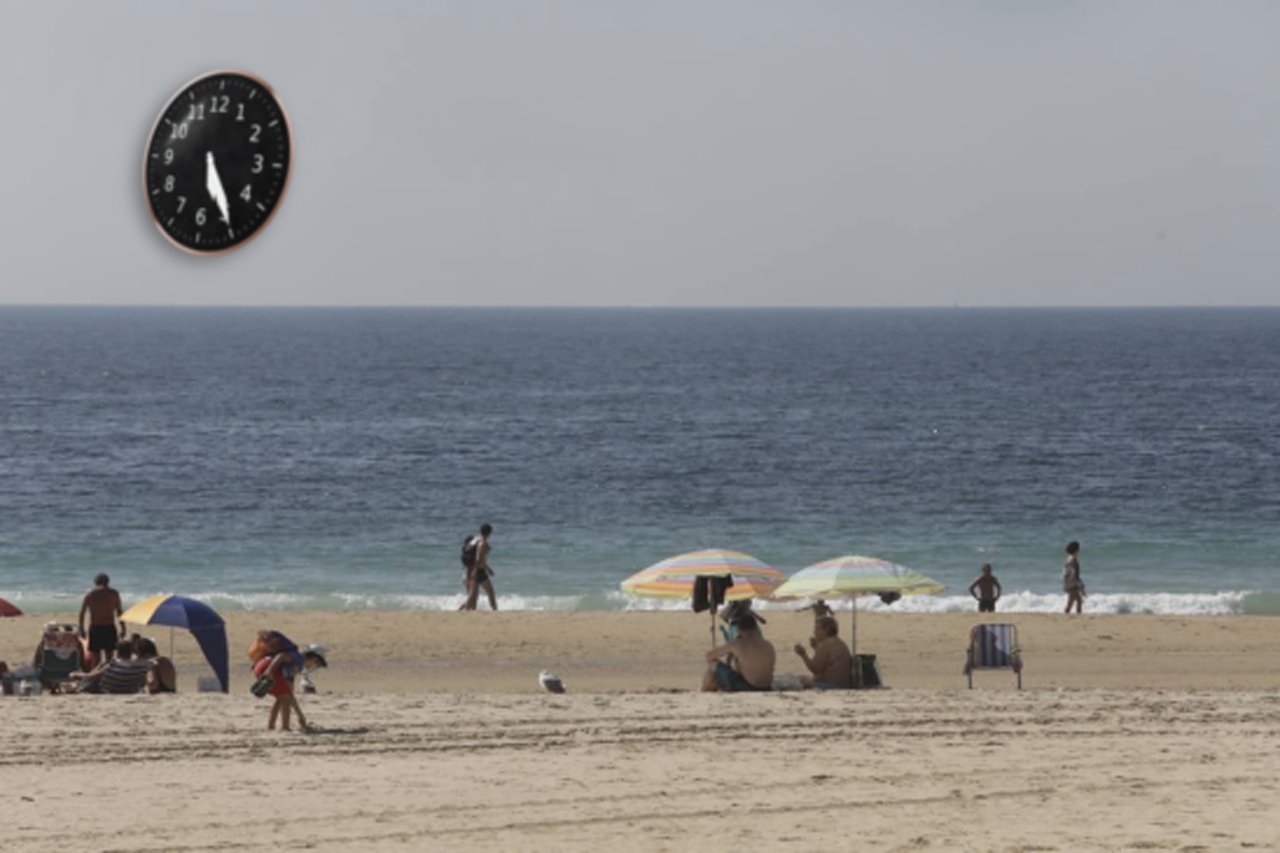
5h25
